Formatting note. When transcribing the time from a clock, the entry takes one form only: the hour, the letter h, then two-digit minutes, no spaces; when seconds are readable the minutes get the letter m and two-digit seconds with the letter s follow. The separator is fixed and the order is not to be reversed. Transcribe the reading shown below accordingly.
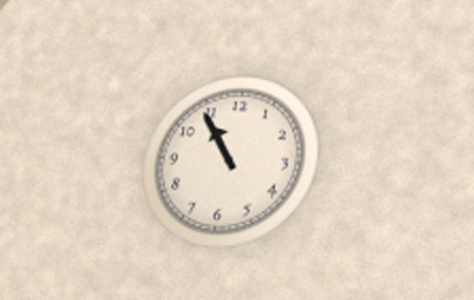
10h54
